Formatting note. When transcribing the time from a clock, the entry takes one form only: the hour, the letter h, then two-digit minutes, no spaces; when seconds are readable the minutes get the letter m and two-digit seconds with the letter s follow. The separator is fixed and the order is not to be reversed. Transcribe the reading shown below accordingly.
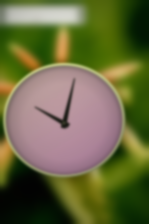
10h02
